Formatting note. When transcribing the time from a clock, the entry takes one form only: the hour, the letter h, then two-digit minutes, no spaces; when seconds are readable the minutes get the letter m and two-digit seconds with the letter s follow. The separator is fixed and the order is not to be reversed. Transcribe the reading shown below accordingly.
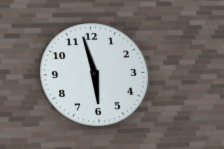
5h58
